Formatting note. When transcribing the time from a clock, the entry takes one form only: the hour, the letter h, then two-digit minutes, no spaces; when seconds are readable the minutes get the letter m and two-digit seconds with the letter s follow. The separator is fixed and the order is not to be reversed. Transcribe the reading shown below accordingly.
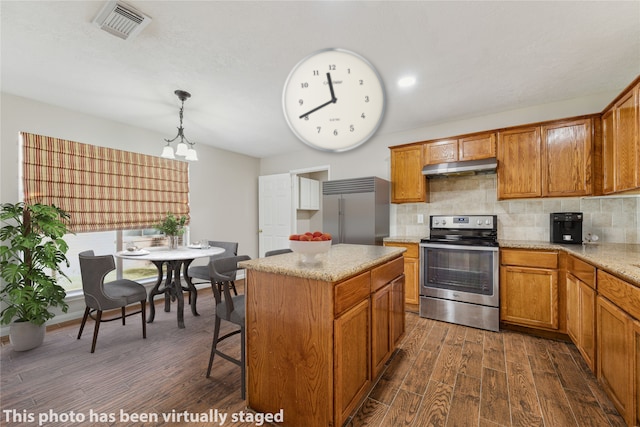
11h41
